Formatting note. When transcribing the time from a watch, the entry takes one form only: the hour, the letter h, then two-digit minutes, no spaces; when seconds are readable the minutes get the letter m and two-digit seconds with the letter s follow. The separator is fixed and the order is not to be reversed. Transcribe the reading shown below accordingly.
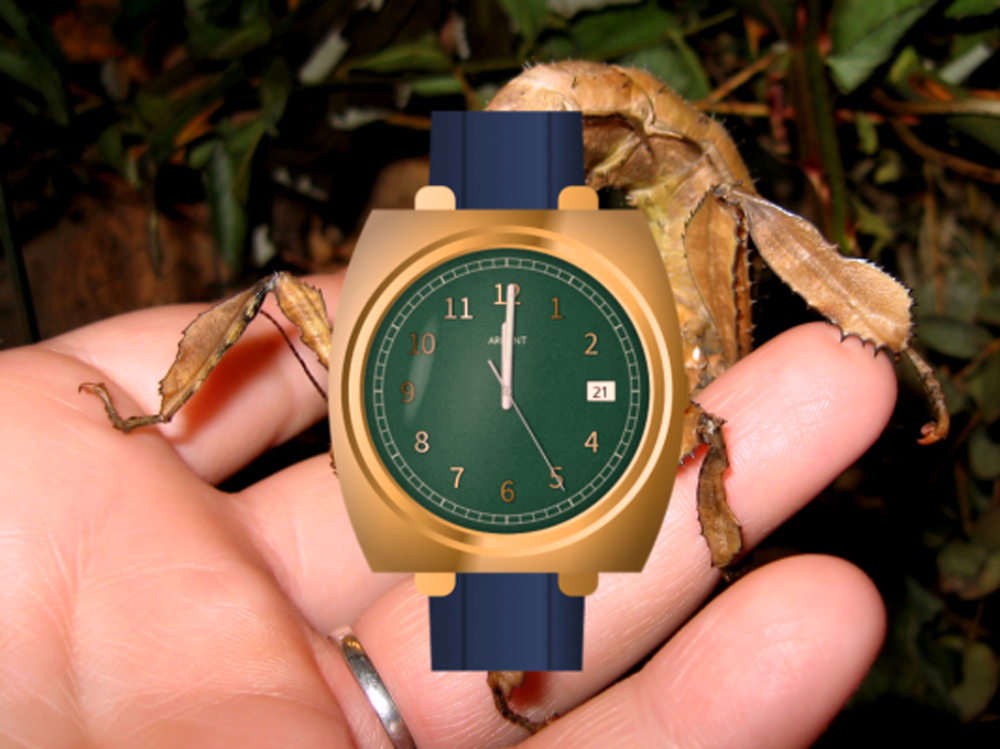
12h00m25s
